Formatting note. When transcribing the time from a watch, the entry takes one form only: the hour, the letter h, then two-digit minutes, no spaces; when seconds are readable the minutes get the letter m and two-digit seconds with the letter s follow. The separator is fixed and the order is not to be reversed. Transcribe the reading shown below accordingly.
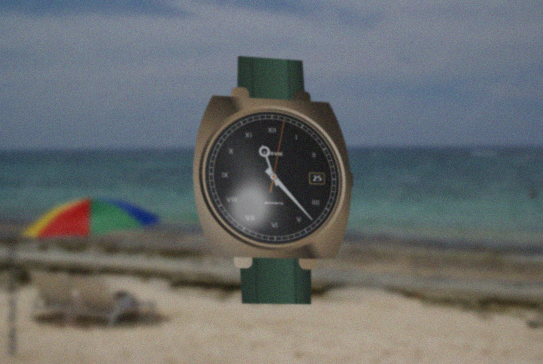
11h23m02s
